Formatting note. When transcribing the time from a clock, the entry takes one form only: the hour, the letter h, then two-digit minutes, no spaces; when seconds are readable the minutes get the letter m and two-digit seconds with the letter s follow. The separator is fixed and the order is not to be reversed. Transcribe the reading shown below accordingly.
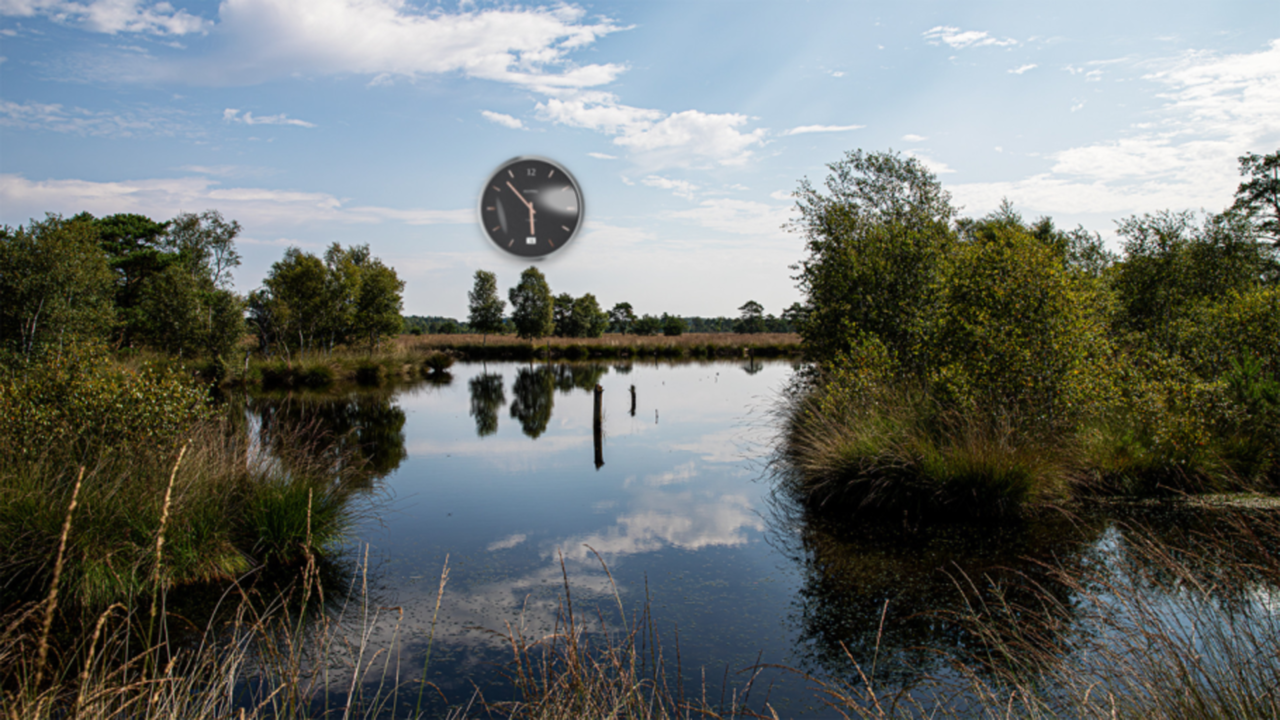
5h53
